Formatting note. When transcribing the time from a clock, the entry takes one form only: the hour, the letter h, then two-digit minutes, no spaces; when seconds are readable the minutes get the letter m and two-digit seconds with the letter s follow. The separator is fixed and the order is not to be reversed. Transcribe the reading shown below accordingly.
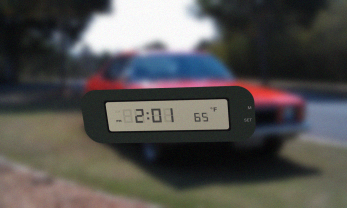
2h01
